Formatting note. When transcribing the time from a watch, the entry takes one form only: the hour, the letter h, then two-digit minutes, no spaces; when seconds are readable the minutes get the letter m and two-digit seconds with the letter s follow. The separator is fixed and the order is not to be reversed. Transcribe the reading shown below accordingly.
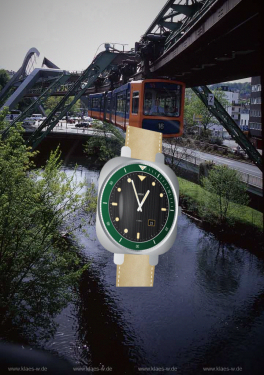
12h56
